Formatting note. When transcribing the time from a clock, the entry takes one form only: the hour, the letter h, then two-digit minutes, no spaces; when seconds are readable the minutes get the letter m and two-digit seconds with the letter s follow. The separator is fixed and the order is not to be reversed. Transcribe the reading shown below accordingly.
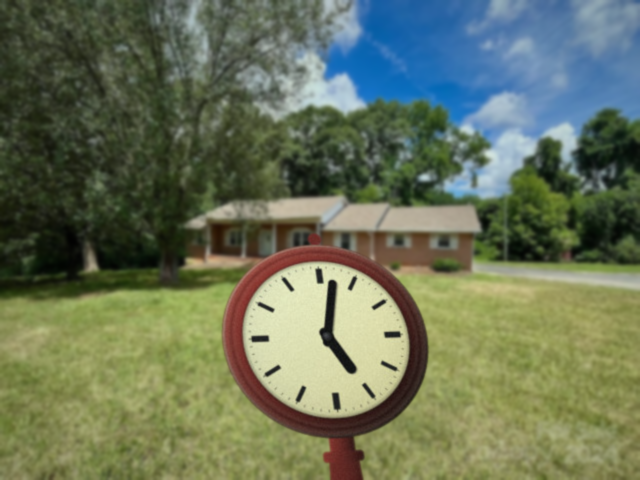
5h02
